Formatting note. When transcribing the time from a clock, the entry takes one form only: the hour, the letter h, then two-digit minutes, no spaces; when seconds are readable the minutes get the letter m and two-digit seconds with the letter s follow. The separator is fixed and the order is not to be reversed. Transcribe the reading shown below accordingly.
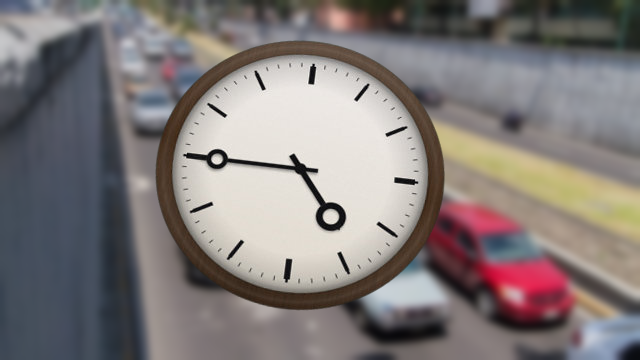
4h45
